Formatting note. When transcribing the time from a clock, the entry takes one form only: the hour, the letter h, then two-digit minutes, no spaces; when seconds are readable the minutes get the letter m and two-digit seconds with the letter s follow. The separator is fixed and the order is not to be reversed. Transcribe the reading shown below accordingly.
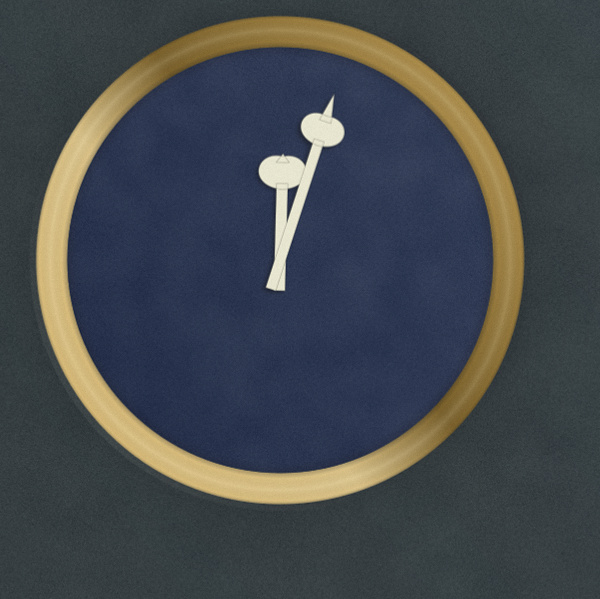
12h03
